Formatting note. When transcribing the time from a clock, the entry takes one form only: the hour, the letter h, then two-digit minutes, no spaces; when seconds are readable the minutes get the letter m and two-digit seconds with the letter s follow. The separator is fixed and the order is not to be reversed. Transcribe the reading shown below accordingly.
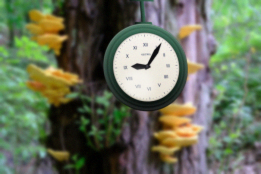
9h06
